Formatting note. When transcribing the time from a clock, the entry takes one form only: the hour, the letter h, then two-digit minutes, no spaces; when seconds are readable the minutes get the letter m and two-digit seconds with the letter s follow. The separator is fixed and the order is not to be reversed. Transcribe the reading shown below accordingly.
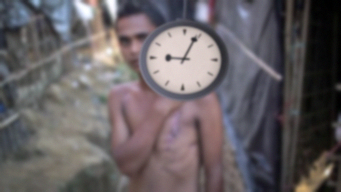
9h04
